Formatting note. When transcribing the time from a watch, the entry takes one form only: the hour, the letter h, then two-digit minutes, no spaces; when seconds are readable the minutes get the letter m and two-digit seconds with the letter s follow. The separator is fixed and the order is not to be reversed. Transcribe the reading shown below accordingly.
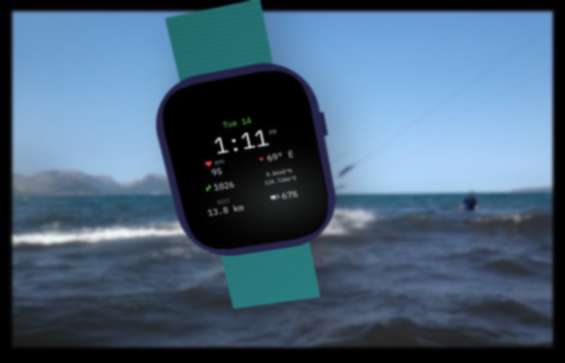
1h11
